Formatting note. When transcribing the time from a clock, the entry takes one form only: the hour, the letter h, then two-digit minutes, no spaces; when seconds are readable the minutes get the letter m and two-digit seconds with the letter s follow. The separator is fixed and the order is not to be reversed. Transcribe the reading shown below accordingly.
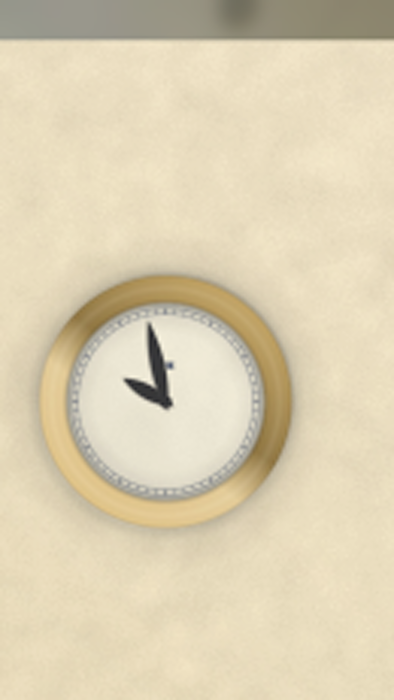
9h58
